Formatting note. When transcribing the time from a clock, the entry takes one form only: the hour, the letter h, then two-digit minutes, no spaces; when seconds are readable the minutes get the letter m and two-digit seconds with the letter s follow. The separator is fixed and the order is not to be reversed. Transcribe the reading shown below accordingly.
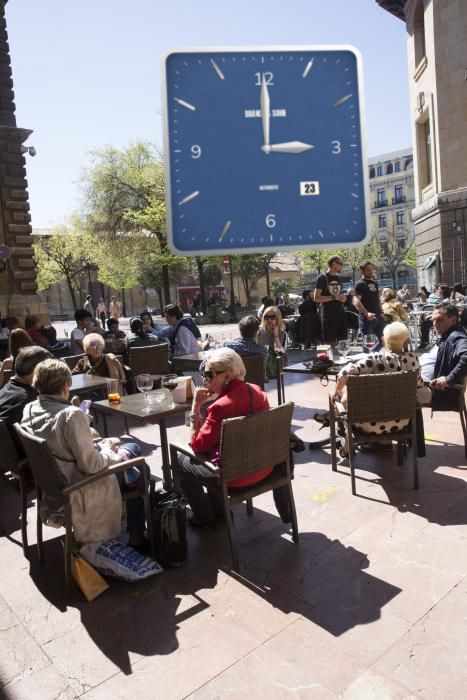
3h00
